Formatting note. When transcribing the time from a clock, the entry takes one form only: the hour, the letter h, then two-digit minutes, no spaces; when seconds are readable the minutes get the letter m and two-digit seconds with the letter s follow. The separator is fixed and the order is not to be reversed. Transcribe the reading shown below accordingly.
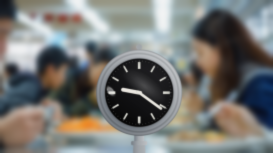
9h21
